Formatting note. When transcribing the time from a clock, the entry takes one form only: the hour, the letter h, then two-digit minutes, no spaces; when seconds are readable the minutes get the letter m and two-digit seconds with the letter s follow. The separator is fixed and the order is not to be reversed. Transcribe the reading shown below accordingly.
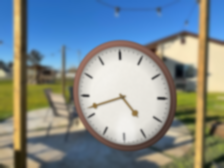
4h42
